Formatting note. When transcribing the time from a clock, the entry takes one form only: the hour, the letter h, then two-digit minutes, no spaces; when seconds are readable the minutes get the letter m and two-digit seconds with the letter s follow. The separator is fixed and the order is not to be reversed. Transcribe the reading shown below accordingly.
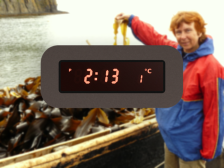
2h13
